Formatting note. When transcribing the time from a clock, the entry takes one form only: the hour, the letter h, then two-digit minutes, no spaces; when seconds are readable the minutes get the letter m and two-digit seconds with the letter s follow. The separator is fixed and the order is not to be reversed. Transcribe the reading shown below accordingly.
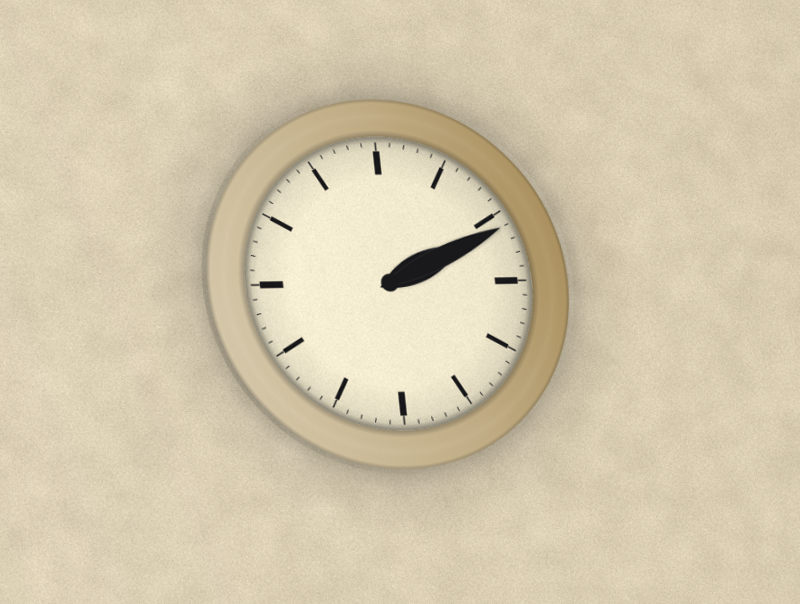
2h11
